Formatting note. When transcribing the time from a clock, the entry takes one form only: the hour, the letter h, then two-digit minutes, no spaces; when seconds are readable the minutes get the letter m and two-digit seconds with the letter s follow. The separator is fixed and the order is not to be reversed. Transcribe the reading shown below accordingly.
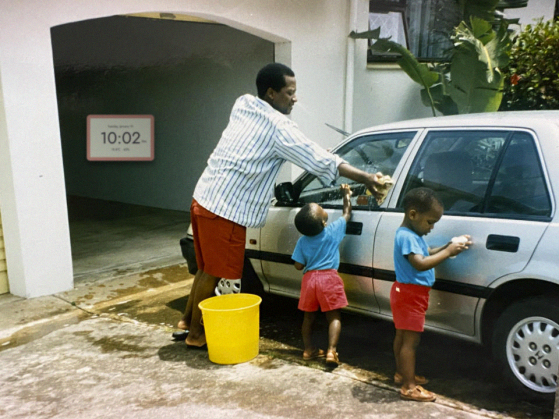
10h02
